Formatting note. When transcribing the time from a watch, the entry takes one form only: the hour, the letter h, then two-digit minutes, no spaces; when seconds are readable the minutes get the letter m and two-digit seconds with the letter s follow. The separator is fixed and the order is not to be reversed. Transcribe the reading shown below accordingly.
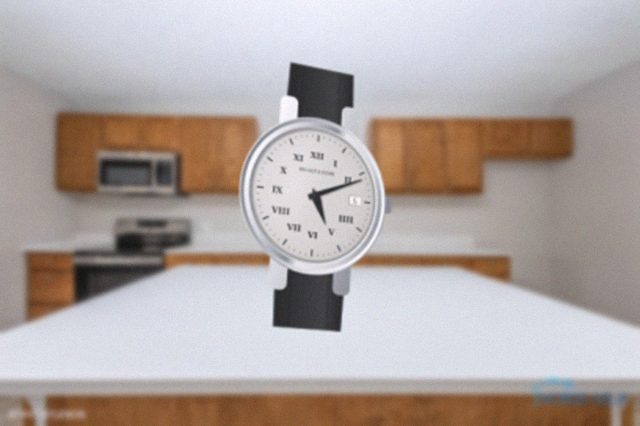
5h11
